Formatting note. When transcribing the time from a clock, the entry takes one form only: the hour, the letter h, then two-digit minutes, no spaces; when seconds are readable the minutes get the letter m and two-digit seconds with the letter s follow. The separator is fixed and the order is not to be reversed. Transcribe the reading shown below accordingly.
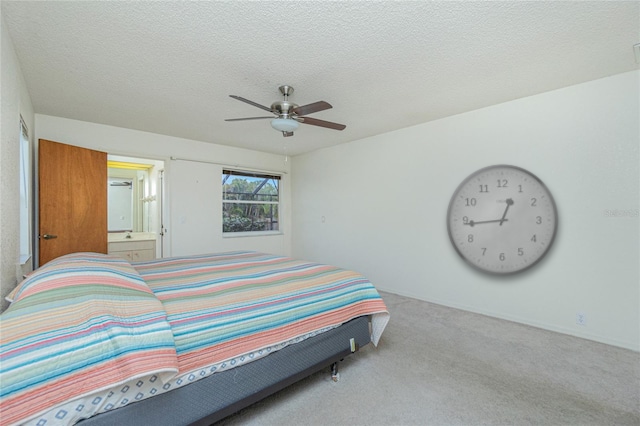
12h44
